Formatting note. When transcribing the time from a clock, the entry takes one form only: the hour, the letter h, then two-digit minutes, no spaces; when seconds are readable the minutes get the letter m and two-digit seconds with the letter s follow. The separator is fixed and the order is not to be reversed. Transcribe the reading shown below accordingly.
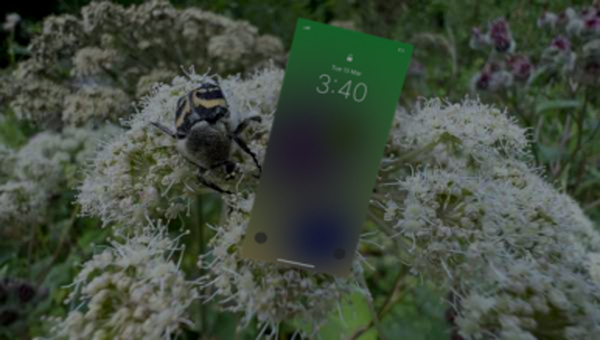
3h40
